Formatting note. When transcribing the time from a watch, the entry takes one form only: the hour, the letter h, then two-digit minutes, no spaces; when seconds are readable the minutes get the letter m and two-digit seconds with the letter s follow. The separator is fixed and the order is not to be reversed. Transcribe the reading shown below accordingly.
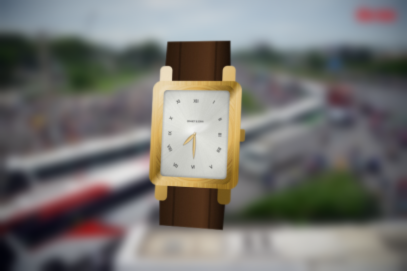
7h30
